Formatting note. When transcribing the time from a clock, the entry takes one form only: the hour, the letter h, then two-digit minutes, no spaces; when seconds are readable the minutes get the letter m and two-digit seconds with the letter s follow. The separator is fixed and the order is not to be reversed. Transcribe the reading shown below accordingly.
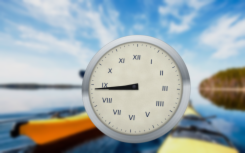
8h44
